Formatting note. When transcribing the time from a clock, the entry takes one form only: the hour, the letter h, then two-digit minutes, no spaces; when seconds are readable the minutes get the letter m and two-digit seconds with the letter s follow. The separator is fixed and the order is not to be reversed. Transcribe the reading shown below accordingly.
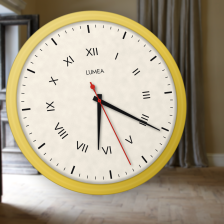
6h20m27s
